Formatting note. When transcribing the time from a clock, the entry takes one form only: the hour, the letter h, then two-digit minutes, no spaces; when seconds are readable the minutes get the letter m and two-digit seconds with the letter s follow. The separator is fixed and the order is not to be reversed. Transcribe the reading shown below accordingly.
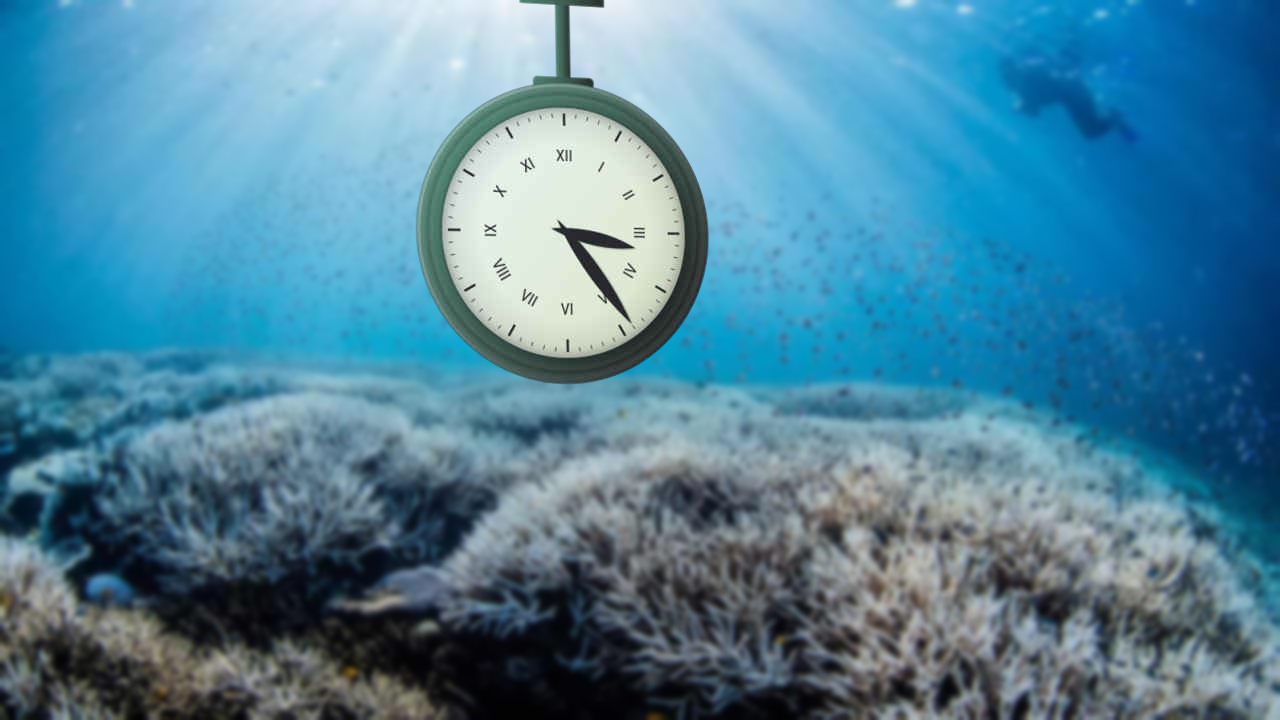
3h24
